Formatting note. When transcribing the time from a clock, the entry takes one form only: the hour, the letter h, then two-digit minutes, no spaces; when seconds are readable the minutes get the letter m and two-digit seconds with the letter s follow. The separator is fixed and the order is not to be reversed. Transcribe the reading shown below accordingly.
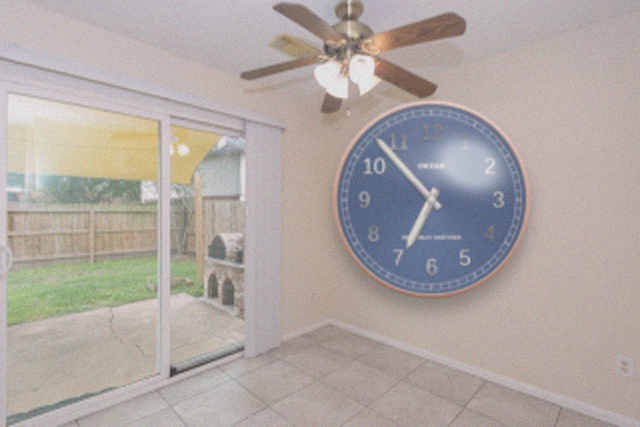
6h53
